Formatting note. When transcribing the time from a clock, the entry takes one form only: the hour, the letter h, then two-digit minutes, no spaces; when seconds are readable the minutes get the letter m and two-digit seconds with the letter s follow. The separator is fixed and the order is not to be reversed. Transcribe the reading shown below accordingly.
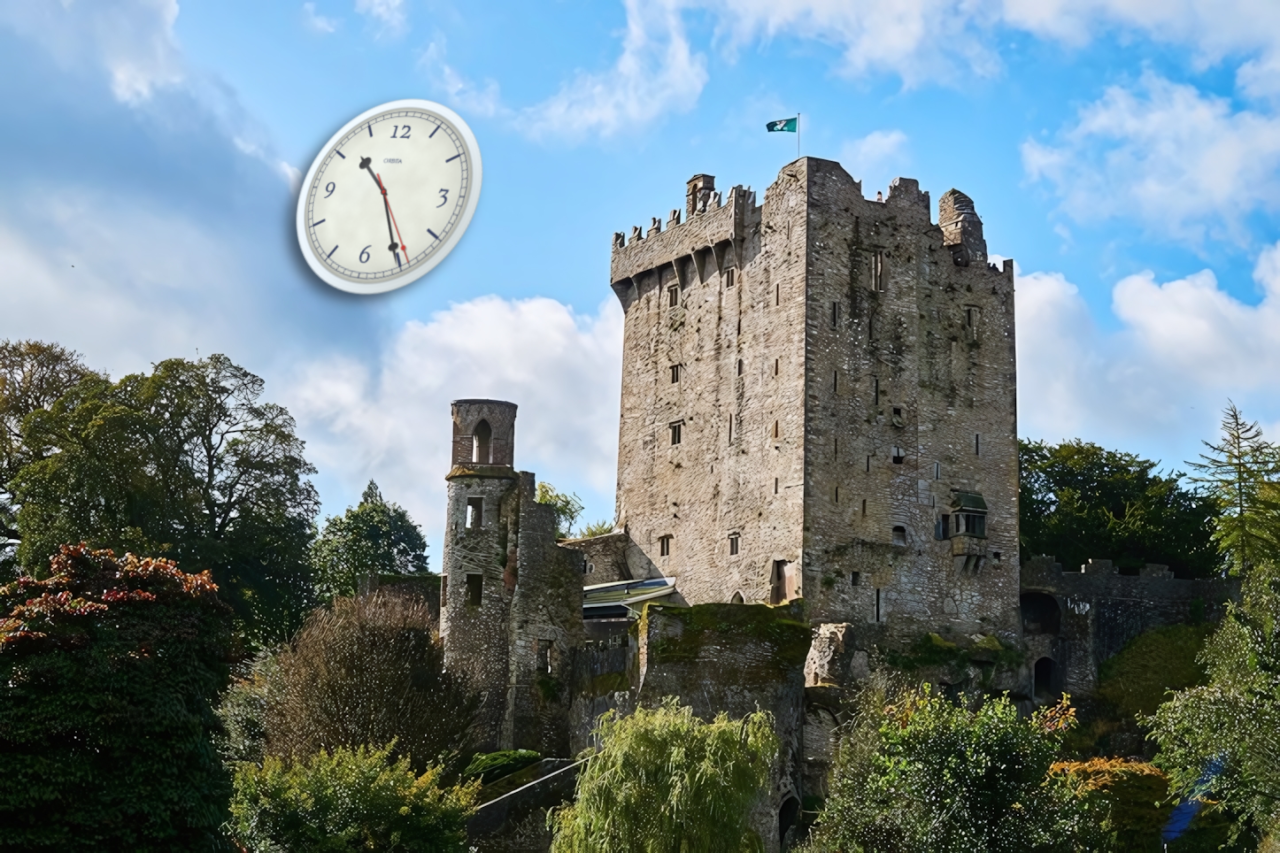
10h25m24s
